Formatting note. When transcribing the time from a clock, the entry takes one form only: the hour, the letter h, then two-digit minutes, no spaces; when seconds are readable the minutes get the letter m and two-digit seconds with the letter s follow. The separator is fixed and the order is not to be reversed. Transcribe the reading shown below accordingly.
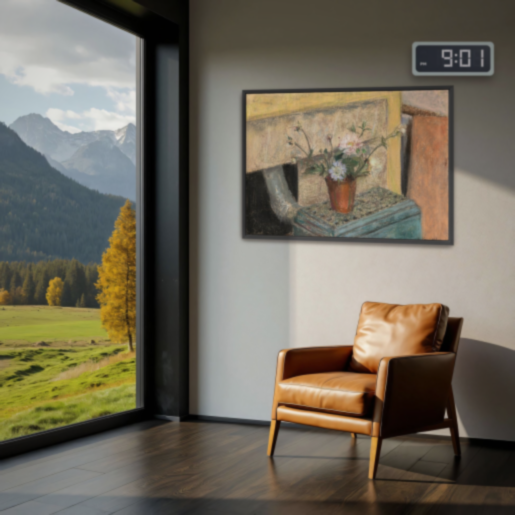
9h01
